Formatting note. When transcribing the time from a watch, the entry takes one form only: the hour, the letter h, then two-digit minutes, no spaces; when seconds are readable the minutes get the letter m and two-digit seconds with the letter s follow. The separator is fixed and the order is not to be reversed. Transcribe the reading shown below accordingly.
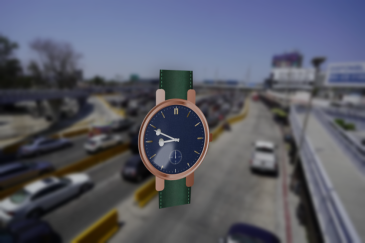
8h49
